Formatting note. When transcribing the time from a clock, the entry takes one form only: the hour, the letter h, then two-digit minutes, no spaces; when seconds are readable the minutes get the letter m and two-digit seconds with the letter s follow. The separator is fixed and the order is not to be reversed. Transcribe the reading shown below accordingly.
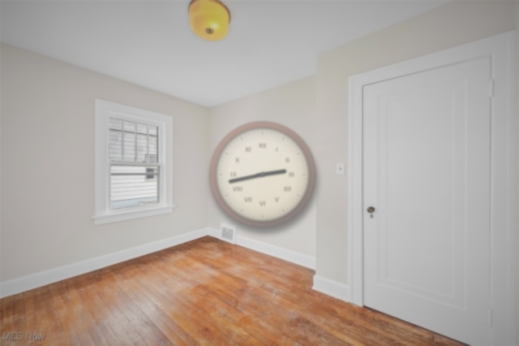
2h43
